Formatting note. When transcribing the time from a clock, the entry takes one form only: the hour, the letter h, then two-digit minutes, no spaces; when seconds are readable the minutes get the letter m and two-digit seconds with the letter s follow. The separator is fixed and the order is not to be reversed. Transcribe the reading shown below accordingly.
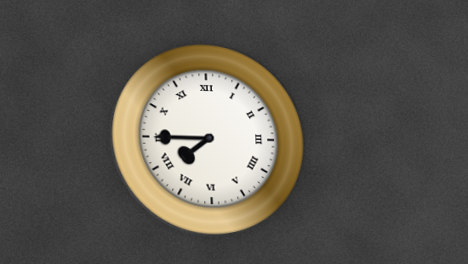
7h45
